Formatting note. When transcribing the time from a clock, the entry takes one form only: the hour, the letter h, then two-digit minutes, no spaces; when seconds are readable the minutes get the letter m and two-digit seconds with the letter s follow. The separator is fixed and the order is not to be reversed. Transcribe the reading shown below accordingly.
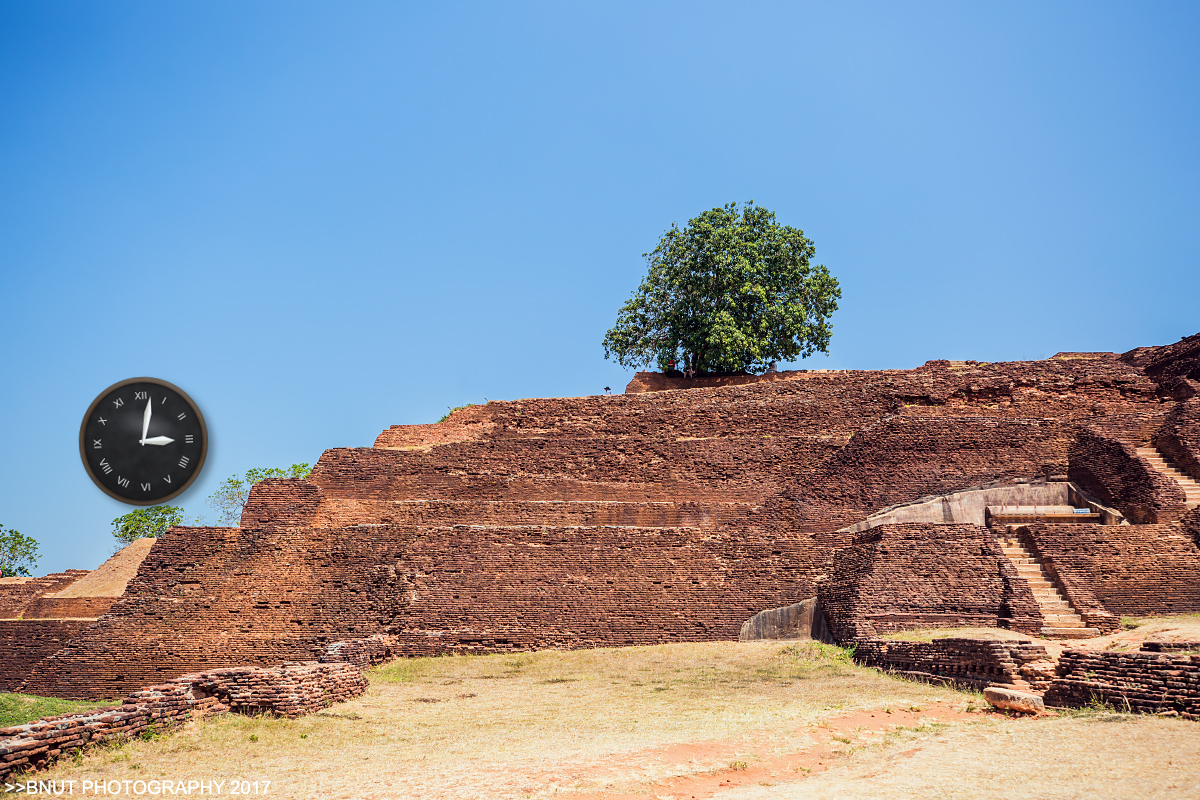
3h02
